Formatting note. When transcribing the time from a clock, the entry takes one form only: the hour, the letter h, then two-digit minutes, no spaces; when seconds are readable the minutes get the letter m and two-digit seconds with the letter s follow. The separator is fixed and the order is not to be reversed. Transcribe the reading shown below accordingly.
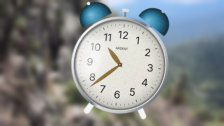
10h38
